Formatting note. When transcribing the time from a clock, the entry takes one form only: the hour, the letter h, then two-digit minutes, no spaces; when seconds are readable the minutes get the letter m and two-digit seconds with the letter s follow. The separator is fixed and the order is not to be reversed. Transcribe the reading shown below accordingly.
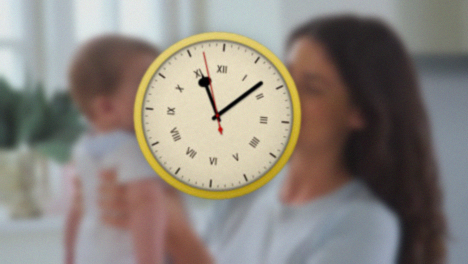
11h07m57s
